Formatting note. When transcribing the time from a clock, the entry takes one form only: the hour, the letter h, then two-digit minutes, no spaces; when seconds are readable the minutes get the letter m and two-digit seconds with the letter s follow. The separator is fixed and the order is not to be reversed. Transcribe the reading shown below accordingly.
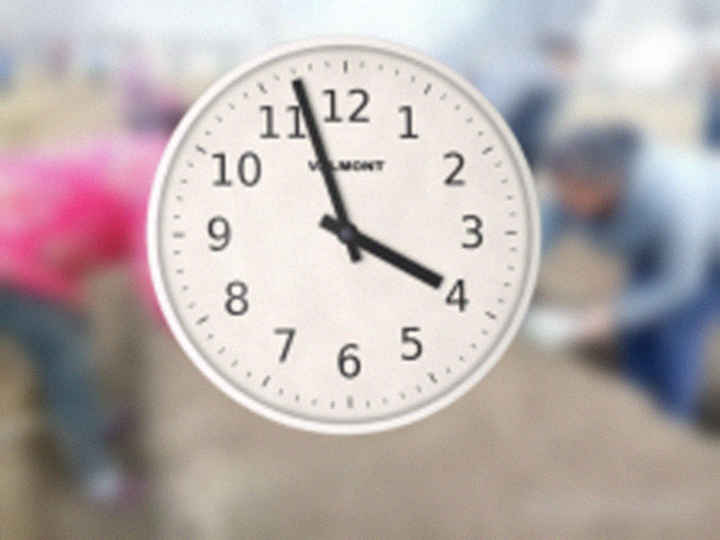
3h57
